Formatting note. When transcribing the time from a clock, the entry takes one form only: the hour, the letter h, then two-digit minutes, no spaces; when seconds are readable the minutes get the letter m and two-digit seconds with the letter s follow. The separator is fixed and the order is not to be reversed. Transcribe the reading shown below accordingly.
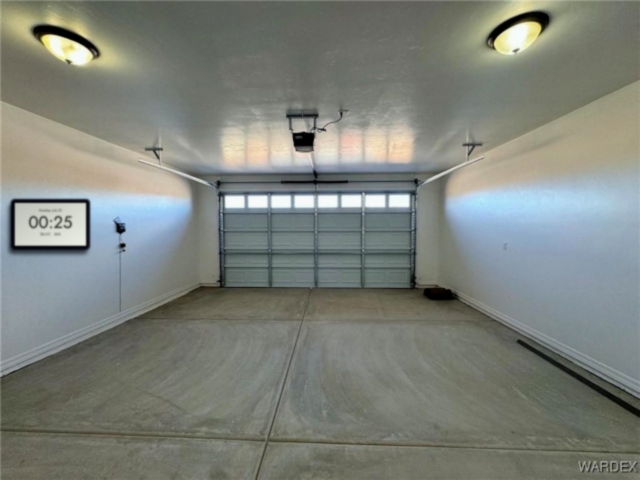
0h25
